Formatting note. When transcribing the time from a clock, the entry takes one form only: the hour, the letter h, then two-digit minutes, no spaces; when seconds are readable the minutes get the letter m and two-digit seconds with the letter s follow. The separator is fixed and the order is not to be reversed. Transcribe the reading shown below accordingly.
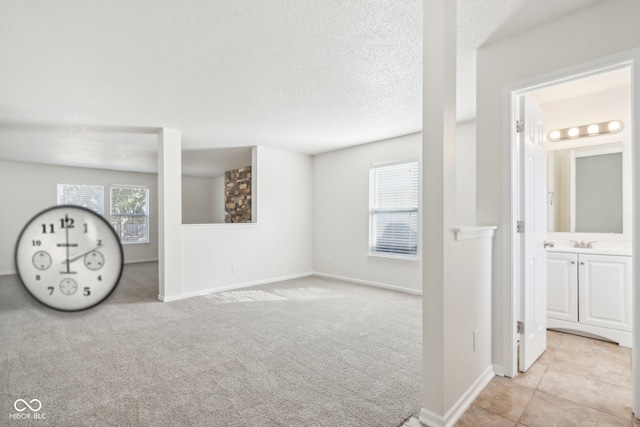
2h11
